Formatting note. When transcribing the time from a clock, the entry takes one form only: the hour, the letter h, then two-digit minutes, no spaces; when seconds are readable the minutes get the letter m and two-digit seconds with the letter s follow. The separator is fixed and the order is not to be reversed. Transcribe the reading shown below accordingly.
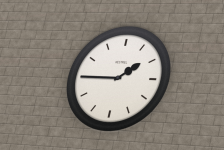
1h45
